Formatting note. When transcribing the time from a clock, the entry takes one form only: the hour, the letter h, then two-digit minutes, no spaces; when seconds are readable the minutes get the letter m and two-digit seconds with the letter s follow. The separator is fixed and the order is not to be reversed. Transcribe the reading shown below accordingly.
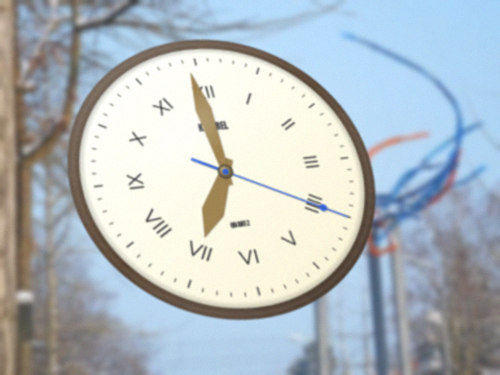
6h59m20s
